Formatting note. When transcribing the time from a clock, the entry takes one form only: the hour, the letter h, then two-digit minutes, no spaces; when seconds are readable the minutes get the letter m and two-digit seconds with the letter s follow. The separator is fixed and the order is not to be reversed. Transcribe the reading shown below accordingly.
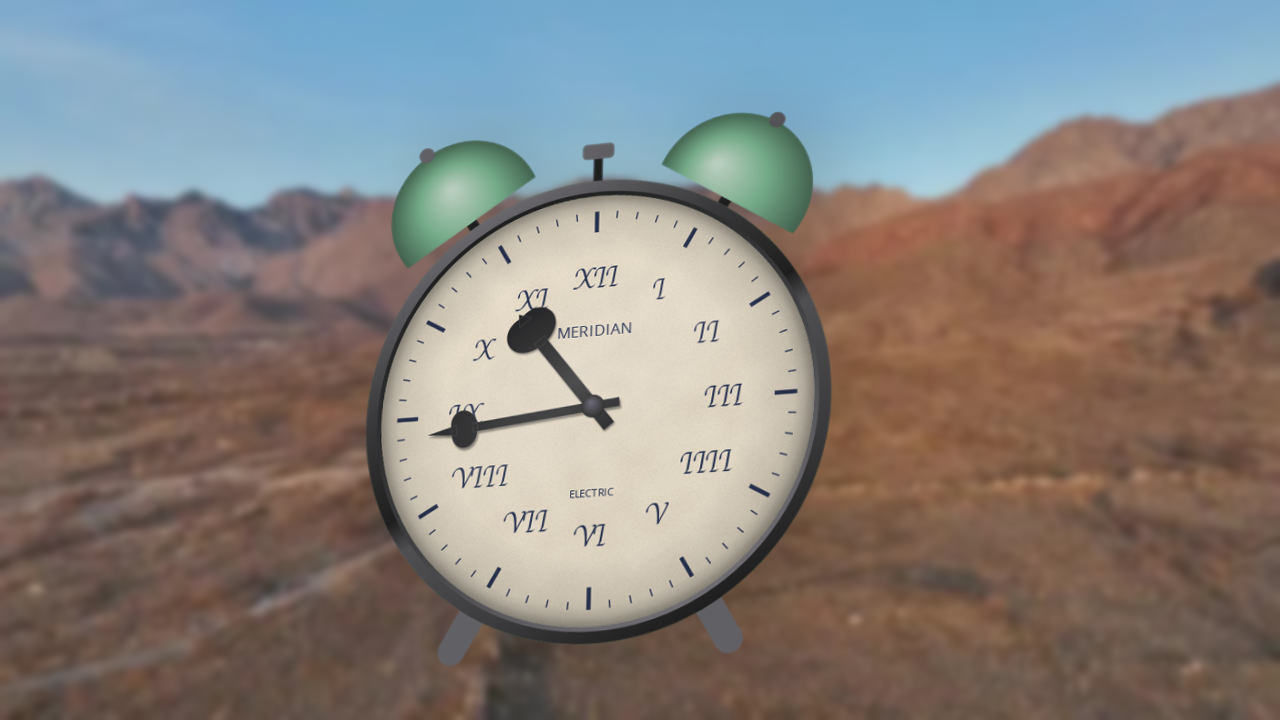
10h44
